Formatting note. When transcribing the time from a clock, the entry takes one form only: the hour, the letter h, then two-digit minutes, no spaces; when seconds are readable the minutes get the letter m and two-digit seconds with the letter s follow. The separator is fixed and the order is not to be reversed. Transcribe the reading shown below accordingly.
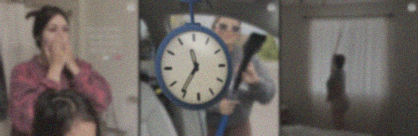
11h36
